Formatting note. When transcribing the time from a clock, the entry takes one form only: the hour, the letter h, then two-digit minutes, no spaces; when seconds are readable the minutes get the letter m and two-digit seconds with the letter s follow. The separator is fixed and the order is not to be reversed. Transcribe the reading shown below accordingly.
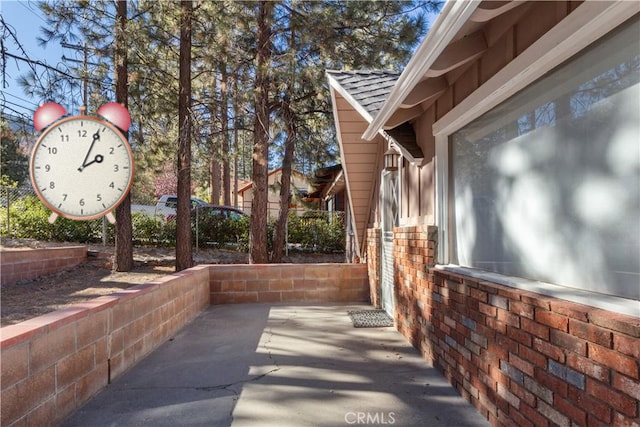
2h04
